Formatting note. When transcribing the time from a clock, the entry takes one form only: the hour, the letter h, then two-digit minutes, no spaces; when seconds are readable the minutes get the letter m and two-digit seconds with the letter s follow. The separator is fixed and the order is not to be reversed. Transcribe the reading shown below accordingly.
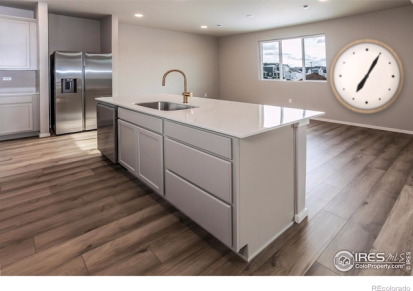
7h05
